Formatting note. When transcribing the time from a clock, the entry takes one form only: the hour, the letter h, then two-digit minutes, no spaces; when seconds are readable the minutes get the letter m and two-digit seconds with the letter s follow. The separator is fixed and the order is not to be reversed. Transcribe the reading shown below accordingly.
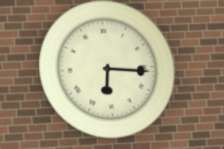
6h16
